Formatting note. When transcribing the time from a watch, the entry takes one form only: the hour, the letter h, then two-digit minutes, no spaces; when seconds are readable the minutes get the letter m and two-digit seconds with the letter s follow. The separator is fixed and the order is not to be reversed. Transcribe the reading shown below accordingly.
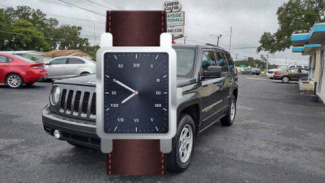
7h50
